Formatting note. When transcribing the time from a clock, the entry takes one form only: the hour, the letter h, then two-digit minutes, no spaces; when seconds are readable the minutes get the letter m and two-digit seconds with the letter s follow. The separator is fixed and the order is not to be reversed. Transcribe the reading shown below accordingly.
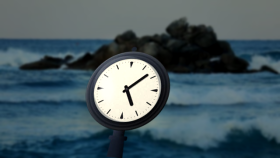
5h08
